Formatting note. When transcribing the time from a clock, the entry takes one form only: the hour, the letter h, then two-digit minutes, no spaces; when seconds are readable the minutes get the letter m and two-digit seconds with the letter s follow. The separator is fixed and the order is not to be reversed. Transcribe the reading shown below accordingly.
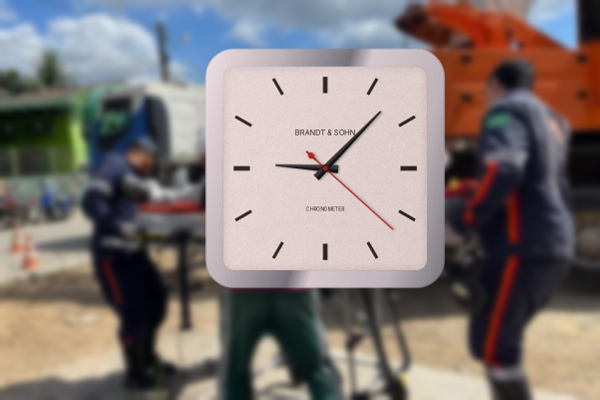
9h07m22s
